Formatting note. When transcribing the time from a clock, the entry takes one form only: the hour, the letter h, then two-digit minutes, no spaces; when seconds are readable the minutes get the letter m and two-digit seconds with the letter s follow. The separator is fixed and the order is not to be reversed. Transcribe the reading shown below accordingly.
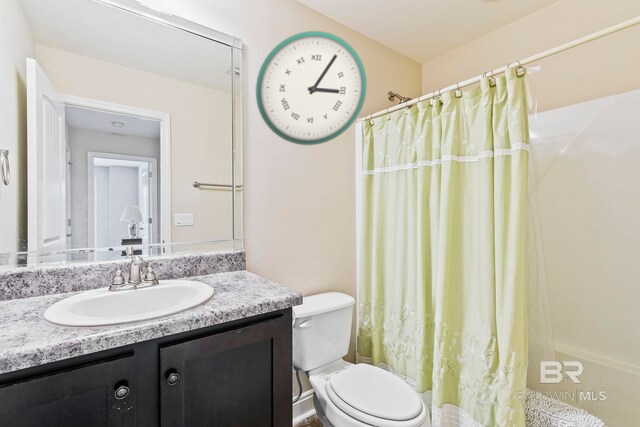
3h05
